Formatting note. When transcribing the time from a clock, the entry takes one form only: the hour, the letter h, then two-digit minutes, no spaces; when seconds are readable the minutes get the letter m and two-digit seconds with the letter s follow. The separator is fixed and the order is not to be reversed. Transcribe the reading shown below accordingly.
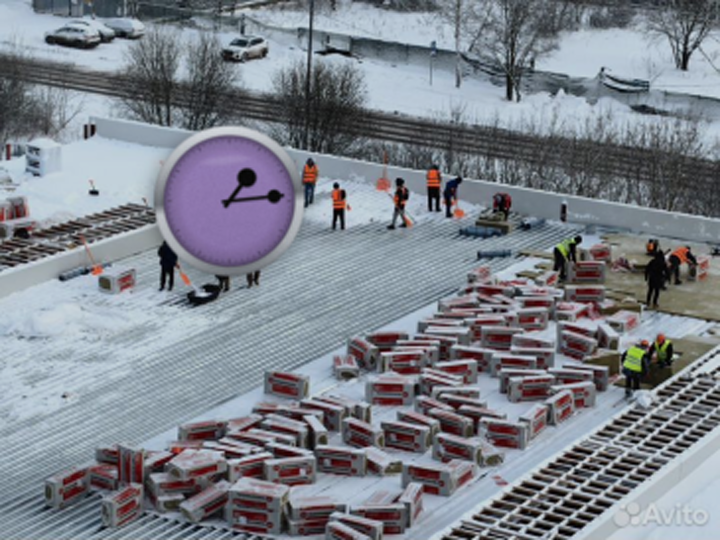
1h14
